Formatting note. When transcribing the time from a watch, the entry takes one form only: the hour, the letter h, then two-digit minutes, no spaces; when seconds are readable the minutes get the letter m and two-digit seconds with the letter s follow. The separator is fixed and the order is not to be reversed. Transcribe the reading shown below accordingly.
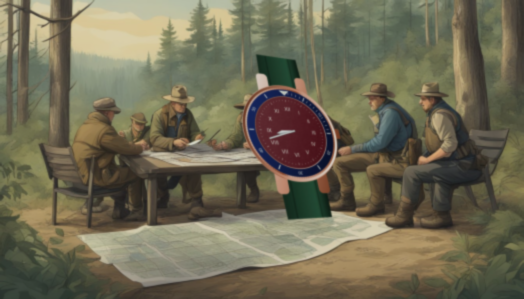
8h42
